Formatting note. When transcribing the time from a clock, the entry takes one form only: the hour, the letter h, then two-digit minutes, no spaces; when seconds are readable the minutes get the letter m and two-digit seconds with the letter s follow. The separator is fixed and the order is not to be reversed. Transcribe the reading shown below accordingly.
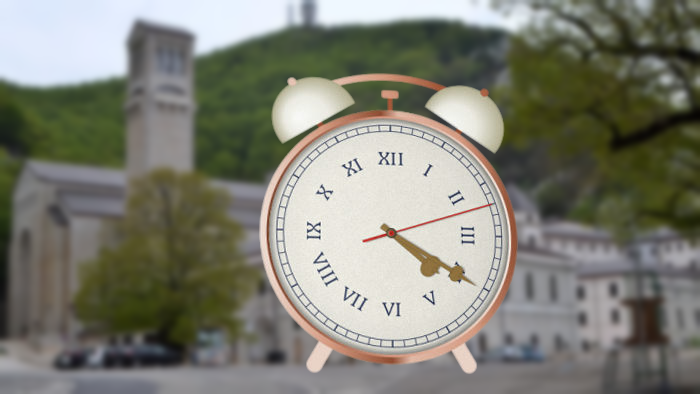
4h20m12s
